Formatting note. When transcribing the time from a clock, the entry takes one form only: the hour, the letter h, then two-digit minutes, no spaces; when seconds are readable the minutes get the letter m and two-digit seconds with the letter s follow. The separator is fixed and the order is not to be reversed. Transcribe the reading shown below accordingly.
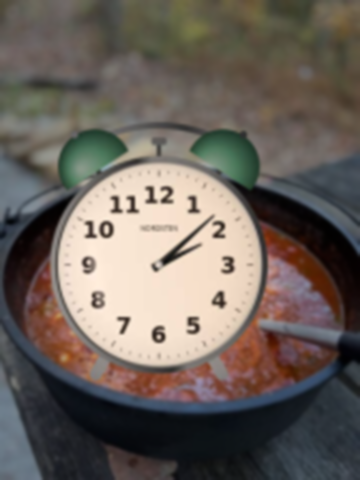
2h08
